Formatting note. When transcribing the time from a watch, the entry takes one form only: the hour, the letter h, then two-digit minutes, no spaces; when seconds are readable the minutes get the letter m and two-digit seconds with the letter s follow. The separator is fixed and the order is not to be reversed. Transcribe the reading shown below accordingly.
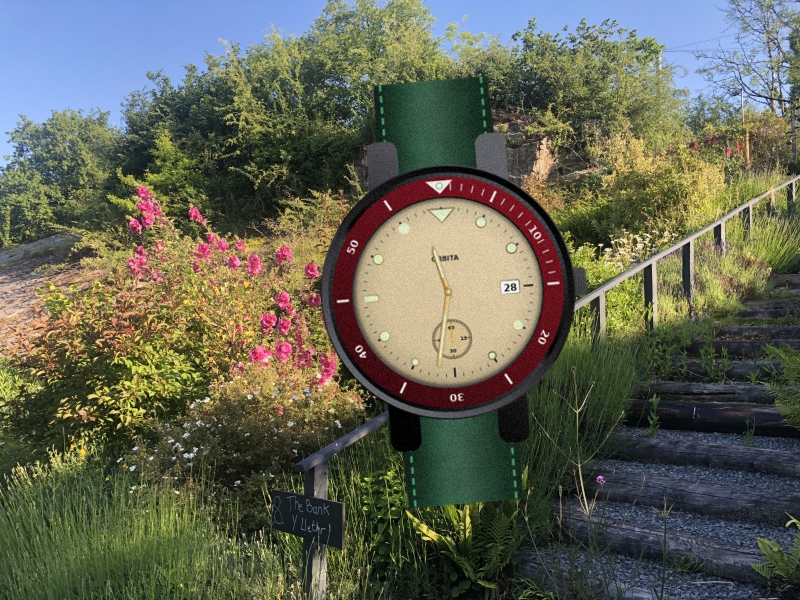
11h32
